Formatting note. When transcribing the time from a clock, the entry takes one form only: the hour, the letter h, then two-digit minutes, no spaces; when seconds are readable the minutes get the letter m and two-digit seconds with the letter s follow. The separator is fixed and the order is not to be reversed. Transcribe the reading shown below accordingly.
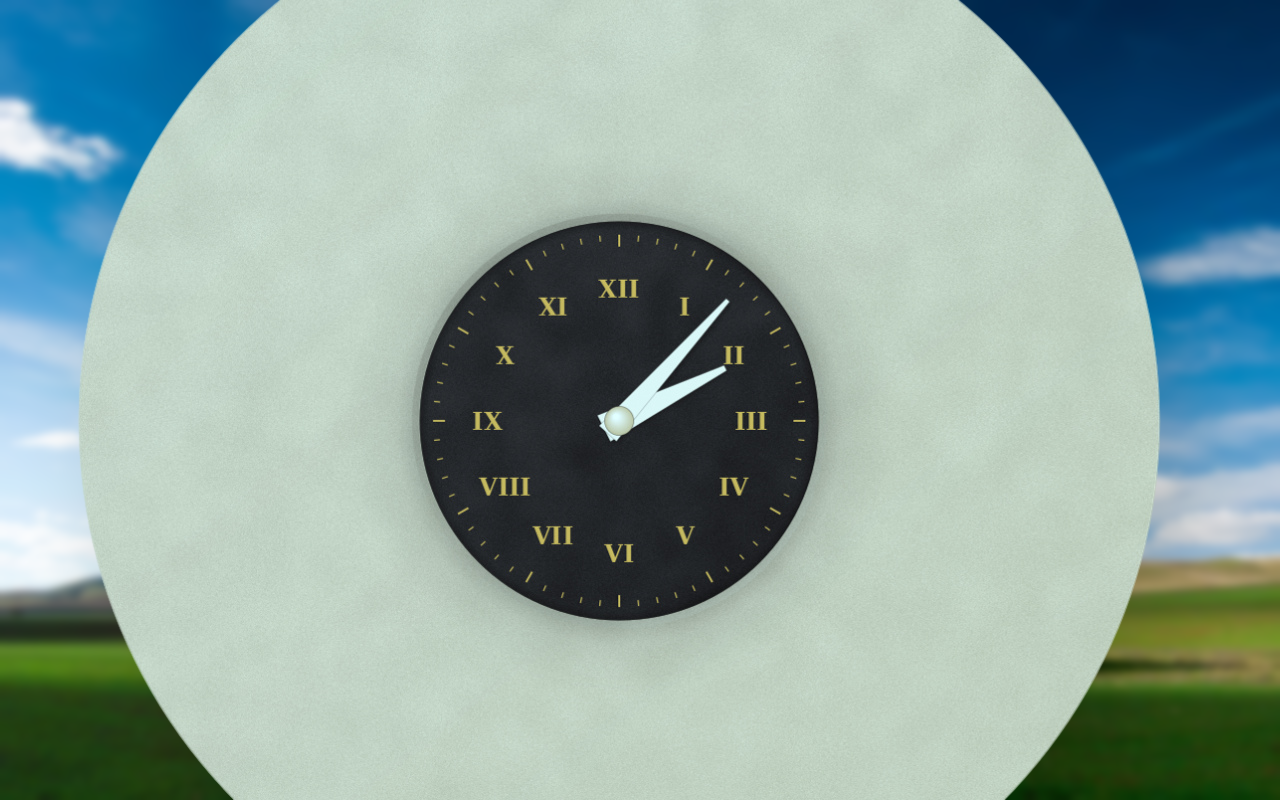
2h07
